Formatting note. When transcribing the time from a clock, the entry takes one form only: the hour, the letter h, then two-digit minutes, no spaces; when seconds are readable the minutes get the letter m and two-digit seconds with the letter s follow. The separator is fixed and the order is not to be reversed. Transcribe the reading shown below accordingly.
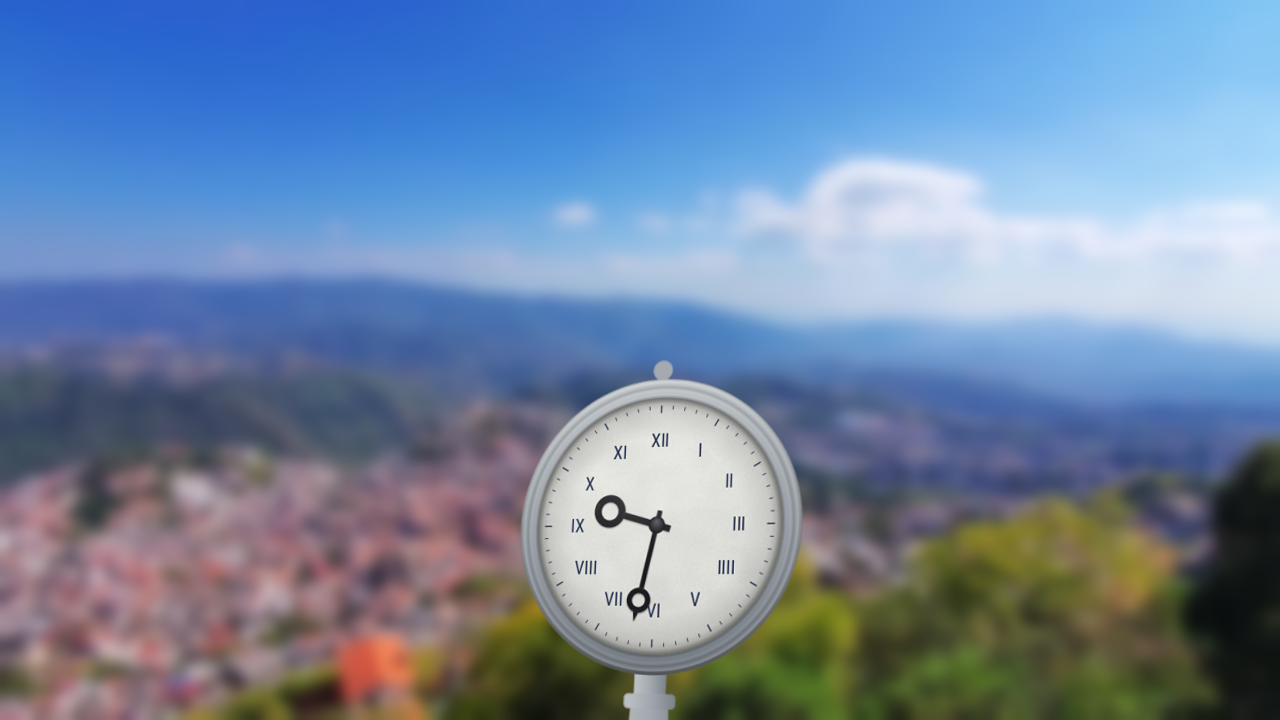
9h32
